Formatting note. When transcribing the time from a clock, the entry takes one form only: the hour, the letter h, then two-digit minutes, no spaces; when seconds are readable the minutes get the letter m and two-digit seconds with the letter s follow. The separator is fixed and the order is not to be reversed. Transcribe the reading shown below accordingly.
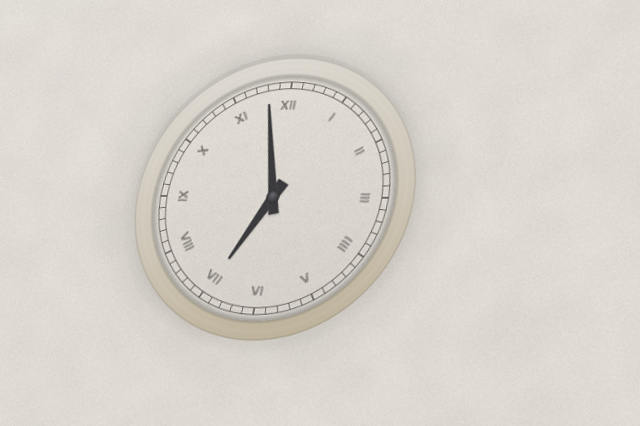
6h58
